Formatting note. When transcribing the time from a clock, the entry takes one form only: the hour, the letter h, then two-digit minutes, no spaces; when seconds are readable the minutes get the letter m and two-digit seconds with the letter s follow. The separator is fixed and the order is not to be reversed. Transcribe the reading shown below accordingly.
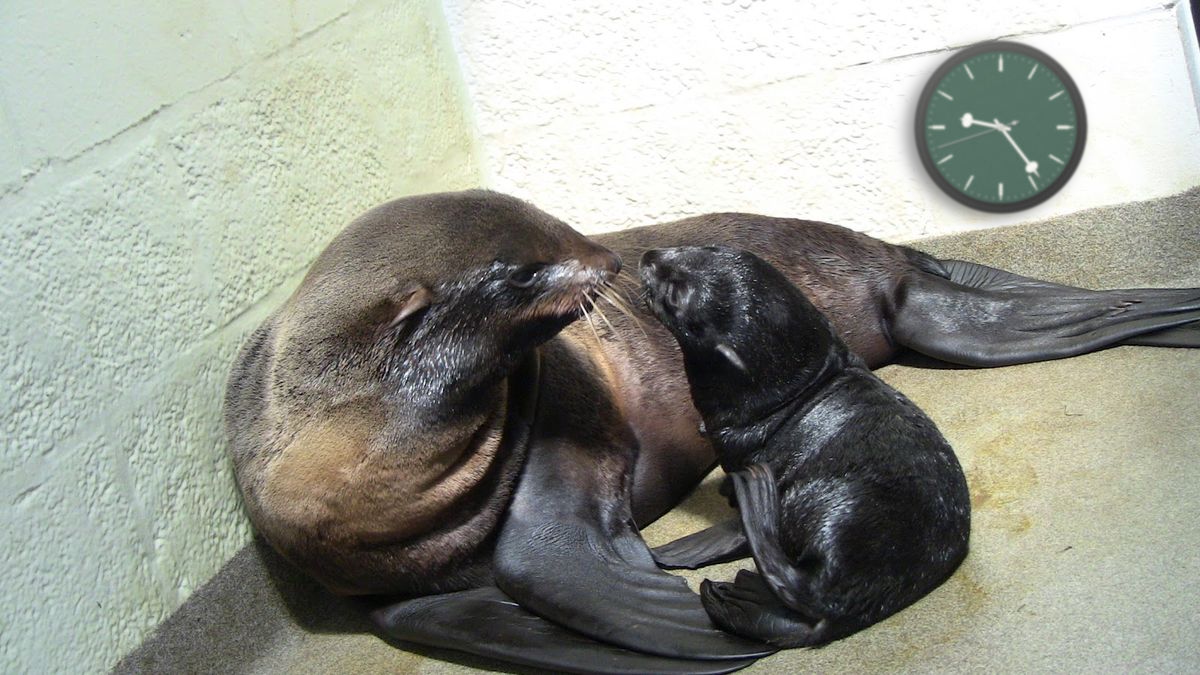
9h23m42s
